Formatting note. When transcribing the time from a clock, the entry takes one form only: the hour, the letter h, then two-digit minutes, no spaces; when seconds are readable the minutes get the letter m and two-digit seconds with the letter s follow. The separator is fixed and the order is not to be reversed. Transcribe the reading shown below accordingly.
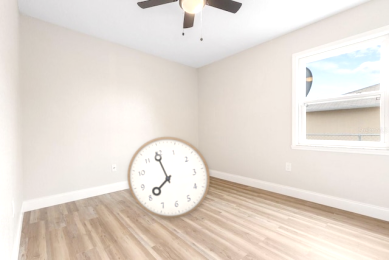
7h59
